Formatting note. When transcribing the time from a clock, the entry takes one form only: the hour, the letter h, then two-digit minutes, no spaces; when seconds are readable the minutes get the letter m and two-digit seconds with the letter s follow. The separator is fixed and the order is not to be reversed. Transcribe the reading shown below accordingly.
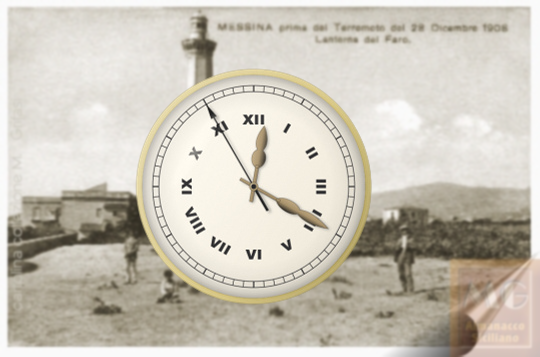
12h19m55s
